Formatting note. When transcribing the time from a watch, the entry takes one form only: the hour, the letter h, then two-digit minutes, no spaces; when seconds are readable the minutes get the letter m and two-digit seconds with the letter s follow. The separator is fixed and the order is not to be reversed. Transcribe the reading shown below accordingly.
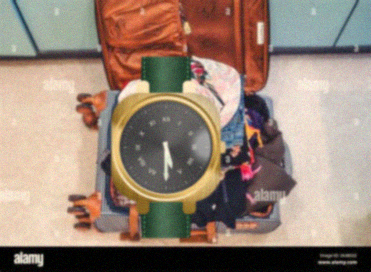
5h30
